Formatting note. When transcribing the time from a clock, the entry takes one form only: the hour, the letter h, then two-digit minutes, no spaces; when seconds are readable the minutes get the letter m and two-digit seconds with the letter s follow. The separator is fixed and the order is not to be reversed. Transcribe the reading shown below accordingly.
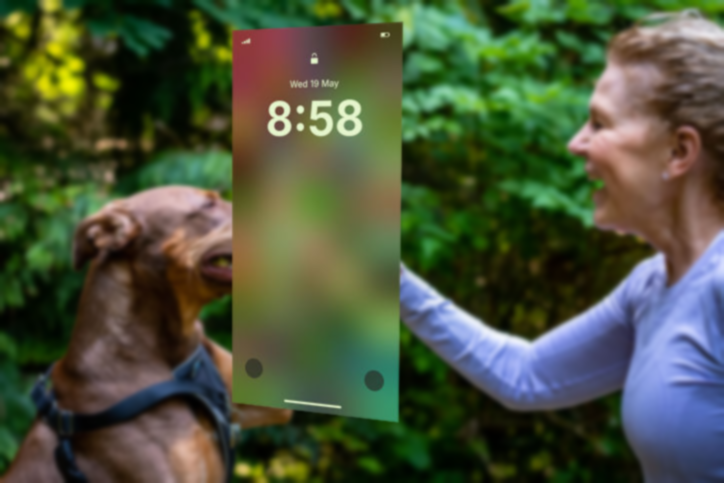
8h58
